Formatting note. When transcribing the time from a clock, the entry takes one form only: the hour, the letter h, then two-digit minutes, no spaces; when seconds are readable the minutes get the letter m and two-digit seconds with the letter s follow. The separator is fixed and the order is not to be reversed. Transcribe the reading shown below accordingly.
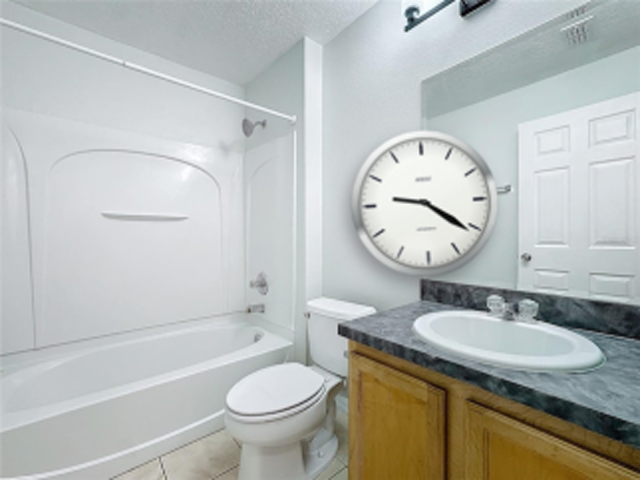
9h21
